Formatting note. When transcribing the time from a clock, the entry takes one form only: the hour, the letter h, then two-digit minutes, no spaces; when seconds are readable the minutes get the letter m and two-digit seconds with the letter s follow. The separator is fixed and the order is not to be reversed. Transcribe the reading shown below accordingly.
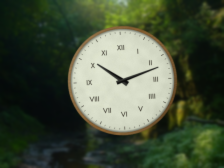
10h12
